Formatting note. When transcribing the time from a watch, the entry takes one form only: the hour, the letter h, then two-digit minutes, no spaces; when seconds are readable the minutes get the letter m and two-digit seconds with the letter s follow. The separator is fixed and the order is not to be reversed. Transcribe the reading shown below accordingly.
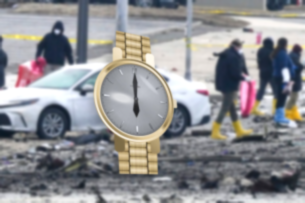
6h00
